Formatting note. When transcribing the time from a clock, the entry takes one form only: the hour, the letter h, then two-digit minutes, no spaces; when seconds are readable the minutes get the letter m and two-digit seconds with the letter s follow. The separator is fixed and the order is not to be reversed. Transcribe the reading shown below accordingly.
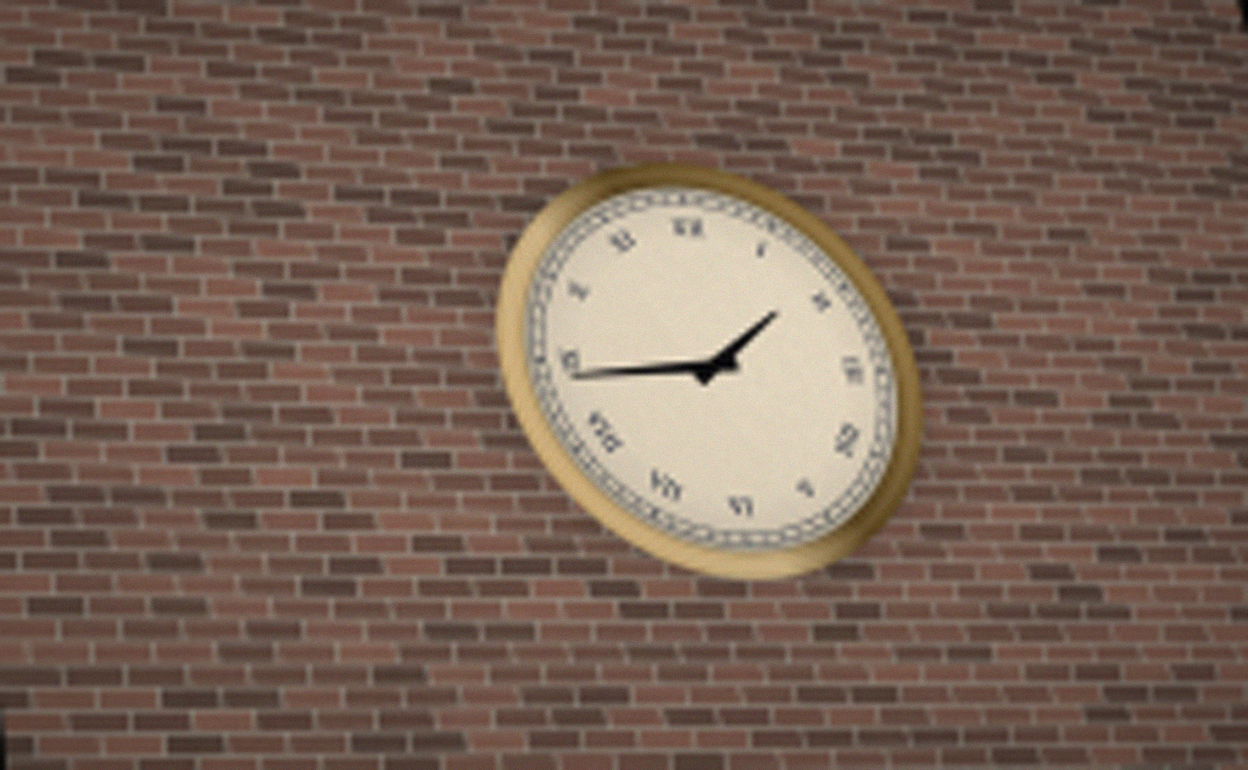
1h44
